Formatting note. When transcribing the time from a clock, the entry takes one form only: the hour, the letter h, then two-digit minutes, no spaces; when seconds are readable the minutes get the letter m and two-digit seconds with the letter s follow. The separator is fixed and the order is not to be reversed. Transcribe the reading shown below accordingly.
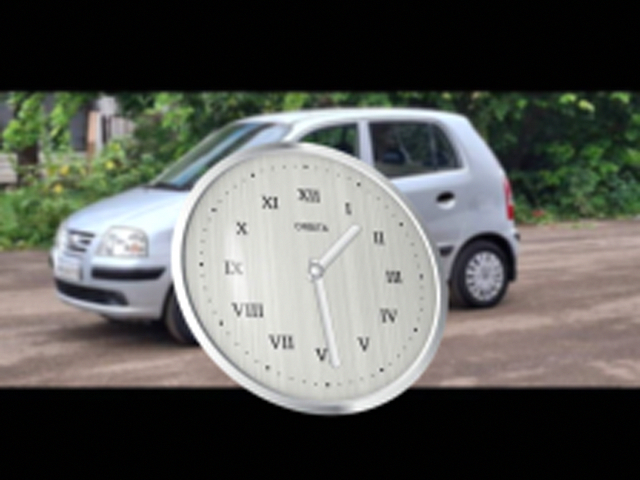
1h29
